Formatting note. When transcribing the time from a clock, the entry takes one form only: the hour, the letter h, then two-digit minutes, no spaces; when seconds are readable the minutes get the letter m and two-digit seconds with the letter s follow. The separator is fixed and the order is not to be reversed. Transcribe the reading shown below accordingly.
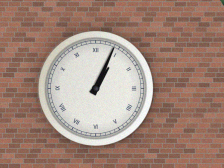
1h04
